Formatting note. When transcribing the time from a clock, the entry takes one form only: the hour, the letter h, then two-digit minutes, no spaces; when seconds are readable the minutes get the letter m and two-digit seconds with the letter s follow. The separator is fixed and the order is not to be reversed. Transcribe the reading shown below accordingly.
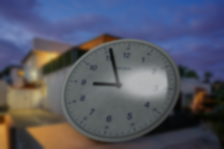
8h56
